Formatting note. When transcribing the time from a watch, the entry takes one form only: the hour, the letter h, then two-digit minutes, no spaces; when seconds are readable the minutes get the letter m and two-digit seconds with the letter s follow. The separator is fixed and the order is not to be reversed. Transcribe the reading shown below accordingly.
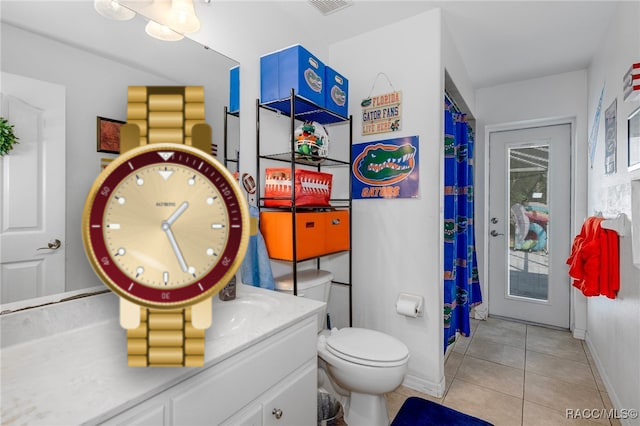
1h26
